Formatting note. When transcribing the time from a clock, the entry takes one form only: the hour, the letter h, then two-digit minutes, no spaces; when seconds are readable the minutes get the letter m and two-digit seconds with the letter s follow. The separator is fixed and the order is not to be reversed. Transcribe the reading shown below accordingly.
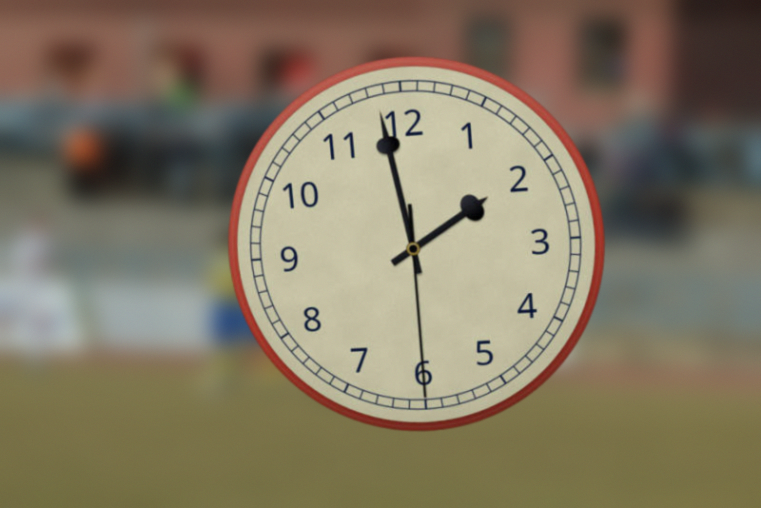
1h58m30s
